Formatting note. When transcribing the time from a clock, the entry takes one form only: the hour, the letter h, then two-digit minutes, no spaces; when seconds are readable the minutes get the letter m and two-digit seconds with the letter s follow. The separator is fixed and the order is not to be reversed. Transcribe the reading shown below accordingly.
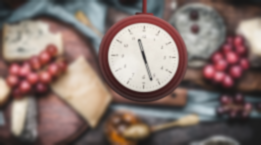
11h27
